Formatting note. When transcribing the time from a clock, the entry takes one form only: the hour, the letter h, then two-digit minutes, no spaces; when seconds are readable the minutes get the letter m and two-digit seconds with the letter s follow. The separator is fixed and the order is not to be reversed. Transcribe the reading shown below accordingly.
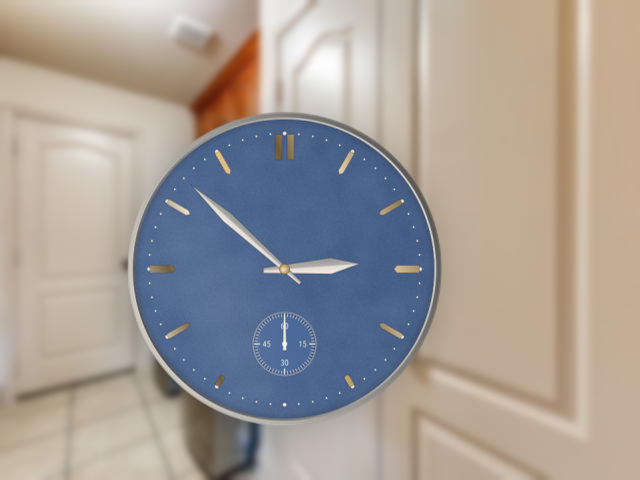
2h52
